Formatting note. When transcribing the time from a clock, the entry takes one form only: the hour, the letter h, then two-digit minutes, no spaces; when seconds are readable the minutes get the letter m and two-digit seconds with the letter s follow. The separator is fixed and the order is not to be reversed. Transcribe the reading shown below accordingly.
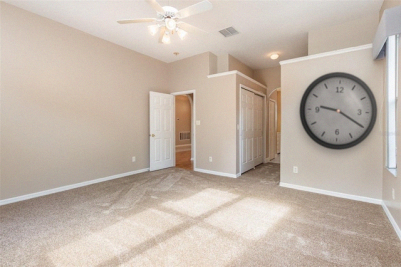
9h20
